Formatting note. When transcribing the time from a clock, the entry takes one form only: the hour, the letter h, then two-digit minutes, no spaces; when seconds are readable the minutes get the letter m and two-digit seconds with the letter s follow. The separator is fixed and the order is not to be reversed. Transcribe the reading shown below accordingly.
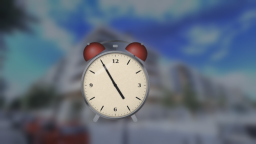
4h55
